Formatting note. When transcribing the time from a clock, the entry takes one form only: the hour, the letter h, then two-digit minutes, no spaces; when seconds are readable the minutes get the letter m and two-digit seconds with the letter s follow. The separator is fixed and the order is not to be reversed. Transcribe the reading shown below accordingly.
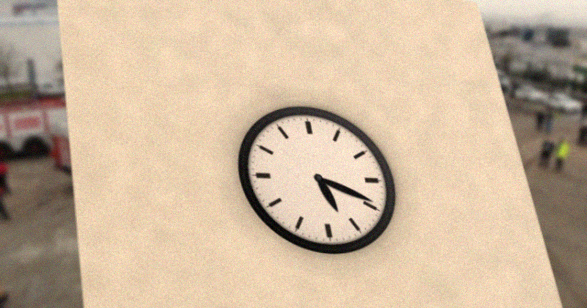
5h19
